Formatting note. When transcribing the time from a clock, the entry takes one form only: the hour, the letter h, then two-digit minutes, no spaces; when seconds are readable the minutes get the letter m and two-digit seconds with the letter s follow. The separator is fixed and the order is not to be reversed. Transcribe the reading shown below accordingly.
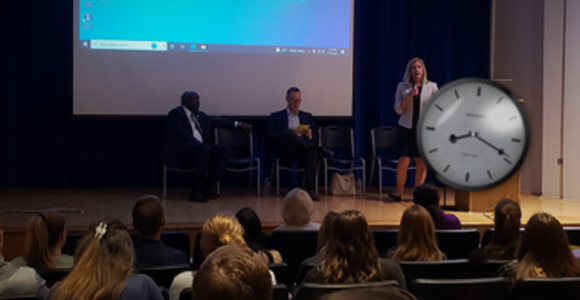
8h19
